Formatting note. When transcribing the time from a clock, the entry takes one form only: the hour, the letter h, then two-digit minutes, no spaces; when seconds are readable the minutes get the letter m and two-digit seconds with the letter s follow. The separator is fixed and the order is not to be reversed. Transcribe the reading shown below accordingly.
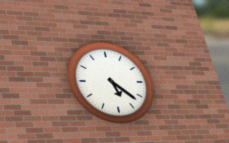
5h22
